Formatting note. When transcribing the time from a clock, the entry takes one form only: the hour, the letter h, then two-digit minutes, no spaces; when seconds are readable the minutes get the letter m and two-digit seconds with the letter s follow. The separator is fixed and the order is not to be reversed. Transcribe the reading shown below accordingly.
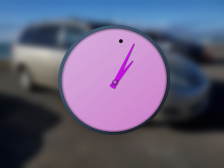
1h03
